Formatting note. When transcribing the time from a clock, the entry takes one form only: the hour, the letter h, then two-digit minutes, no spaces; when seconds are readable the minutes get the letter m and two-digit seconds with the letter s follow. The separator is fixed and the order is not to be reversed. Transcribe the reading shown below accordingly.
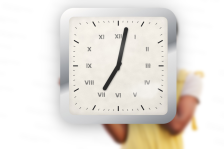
7h02
